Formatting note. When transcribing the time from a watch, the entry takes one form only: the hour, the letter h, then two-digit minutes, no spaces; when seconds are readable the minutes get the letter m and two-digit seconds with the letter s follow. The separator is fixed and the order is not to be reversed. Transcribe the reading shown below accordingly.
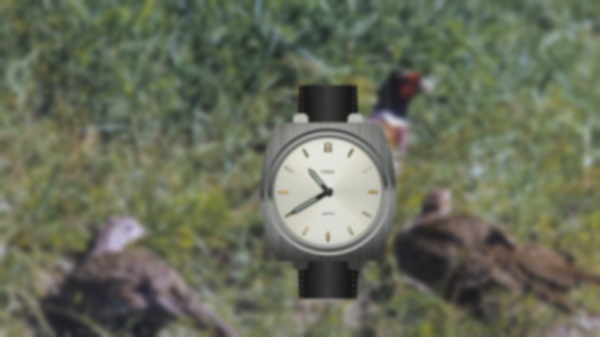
10h40
